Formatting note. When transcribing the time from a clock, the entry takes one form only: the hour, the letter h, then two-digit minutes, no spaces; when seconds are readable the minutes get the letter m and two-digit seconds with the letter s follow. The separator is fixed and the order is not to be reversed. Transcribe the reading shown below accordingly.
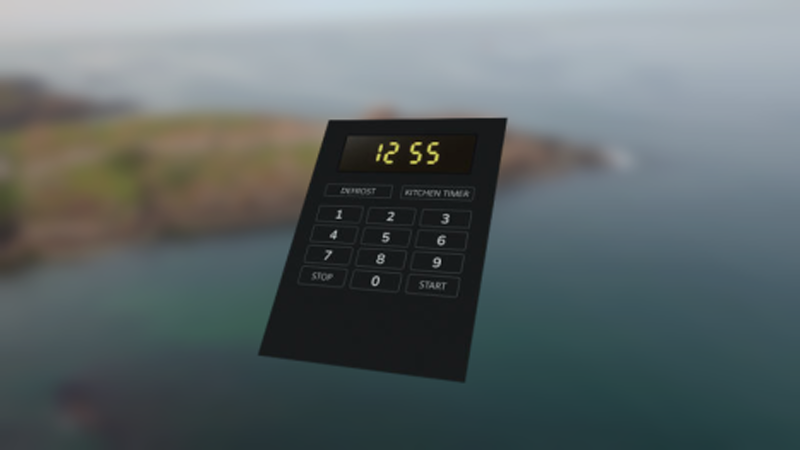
12h55
